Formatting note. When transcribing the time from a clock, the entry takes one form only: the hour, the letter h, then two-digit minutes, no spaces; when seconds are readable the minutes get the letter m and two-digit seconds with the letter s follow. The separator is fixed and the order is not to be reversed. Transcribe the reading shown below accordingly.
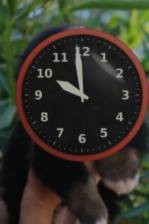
9h59
